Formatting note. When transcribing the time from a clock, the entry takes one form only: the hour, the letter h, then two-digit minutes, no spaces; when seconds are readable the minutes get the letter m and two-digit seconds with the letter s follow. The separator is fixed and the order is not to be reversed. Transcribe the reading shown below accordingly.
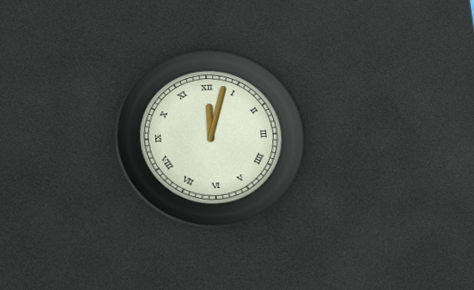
12h03
